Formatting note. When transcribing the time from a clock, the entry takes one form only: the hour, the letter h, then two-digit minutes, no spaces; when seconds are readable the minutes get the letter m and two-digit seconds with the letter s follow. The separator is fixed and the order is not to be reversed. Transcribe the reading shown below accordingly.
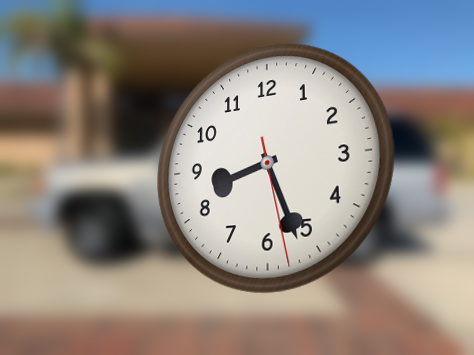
8h26m28s
